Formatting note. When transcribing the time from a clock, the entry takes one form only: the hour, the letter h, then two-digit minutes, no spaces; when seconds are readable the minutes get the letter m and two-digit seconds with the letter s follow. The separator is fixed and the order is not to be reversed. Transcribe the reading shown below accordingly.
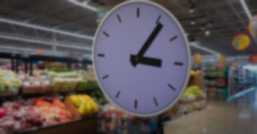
3h06
